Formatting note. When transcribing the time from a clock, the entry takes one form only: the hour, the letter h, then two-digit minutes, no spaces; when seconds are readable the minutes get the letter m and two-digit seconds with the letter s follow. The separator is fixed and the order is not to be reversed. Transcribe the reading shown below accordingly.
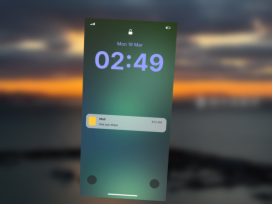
2h49
